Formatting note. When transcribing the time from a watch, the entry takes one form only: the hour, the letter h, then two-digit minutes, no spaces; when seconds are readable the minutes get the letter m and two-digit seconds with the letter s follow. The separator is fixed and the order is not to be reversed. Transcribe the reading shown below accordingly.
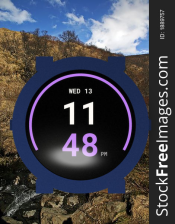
11h48
